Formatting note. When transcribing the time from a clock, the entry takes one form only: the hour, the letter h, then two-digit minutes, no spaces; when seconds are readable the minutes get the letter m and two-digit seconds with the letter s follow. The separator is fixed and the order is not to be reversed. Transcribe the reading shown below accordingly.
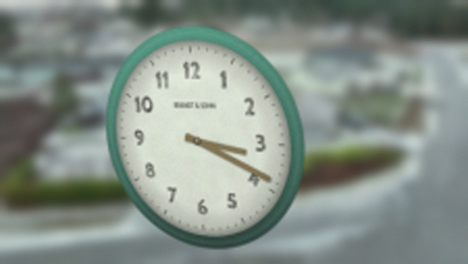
3h19
